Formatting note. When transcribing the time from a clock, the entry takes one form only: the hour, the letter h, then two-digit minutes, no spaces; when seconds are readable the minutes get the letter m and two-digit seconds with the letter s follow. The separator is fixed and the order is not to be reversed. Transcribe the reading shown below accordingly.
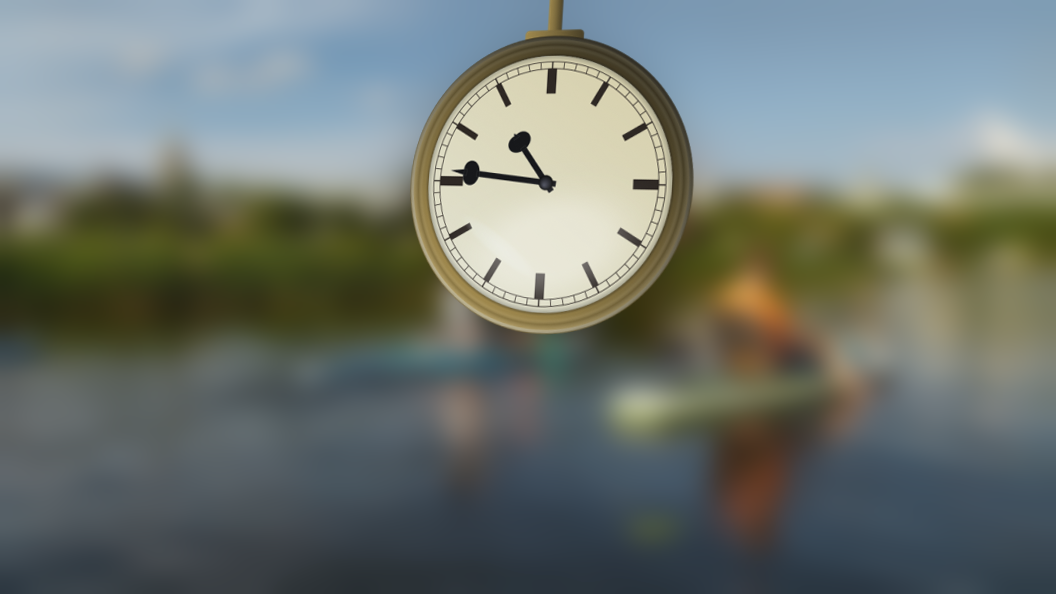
10h46
